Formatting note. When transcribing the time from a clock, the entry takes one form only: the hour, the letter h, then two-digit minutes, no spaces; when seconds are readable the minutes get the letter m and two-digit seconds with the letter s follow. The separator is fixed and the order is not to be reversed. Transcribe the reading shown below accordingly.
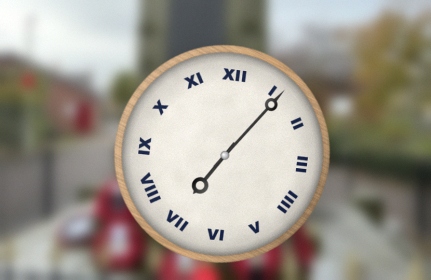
7h06
